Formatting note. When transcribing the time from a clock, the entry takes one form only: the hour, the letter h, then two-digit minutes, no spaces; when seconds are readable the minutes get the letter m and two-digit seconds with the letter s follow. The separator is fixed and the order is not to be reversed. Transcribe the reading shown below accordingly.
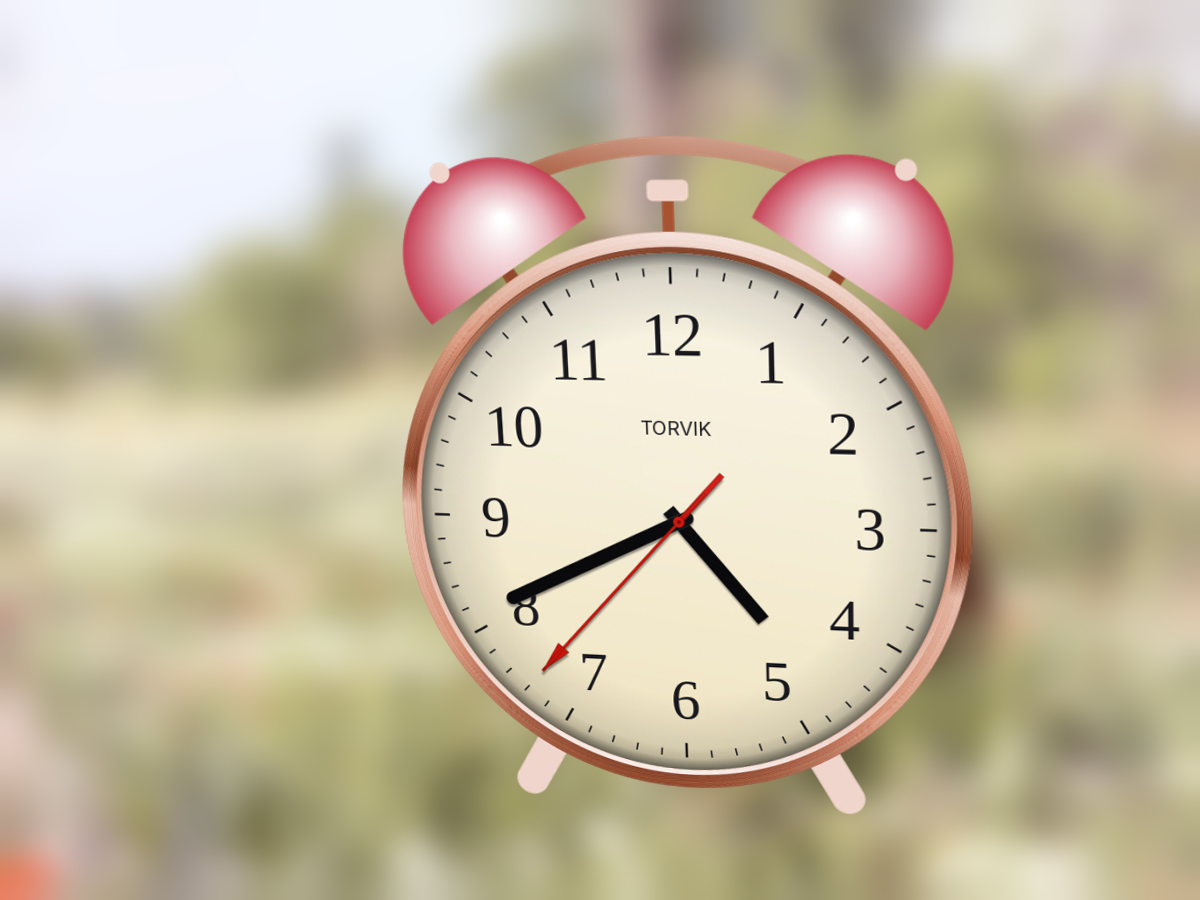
4h40m37s
